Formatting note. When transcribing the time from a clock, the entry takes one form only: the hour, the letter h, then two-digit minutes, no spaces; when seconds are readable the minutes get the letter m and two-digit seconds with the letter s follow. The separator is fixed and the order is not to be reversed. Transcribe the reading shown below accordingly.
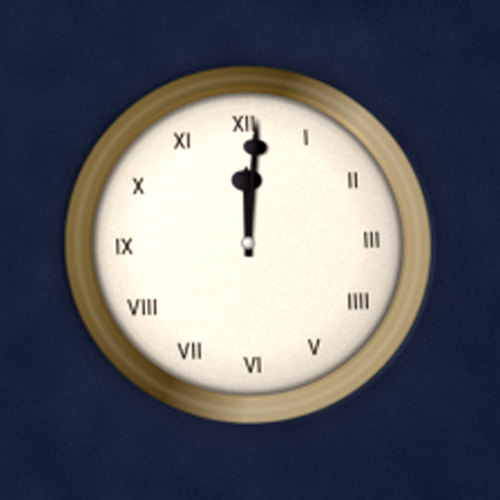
12h01
